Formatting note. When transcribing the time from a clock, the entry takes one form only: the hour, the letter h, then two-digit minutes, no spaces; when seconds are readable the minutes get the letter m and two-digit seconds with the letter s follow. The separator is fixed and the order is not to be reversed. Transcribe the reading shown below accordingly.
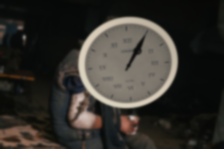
1h05
